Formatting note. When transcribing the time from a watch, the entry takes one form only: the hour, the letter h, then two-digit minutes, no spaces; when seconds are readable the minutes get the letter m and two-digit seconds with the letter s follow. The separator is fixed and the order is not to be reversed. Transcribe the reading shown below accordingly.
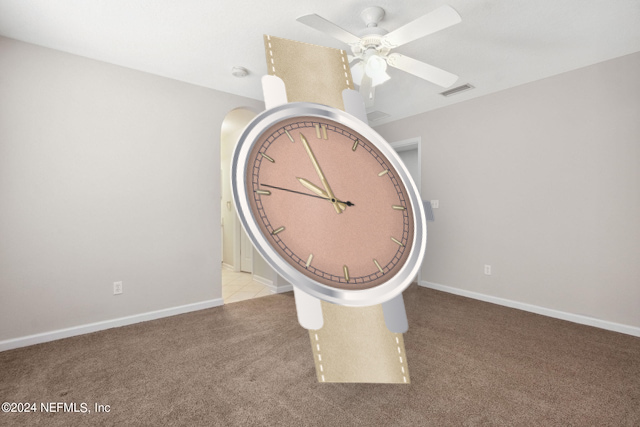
9h56m46s
